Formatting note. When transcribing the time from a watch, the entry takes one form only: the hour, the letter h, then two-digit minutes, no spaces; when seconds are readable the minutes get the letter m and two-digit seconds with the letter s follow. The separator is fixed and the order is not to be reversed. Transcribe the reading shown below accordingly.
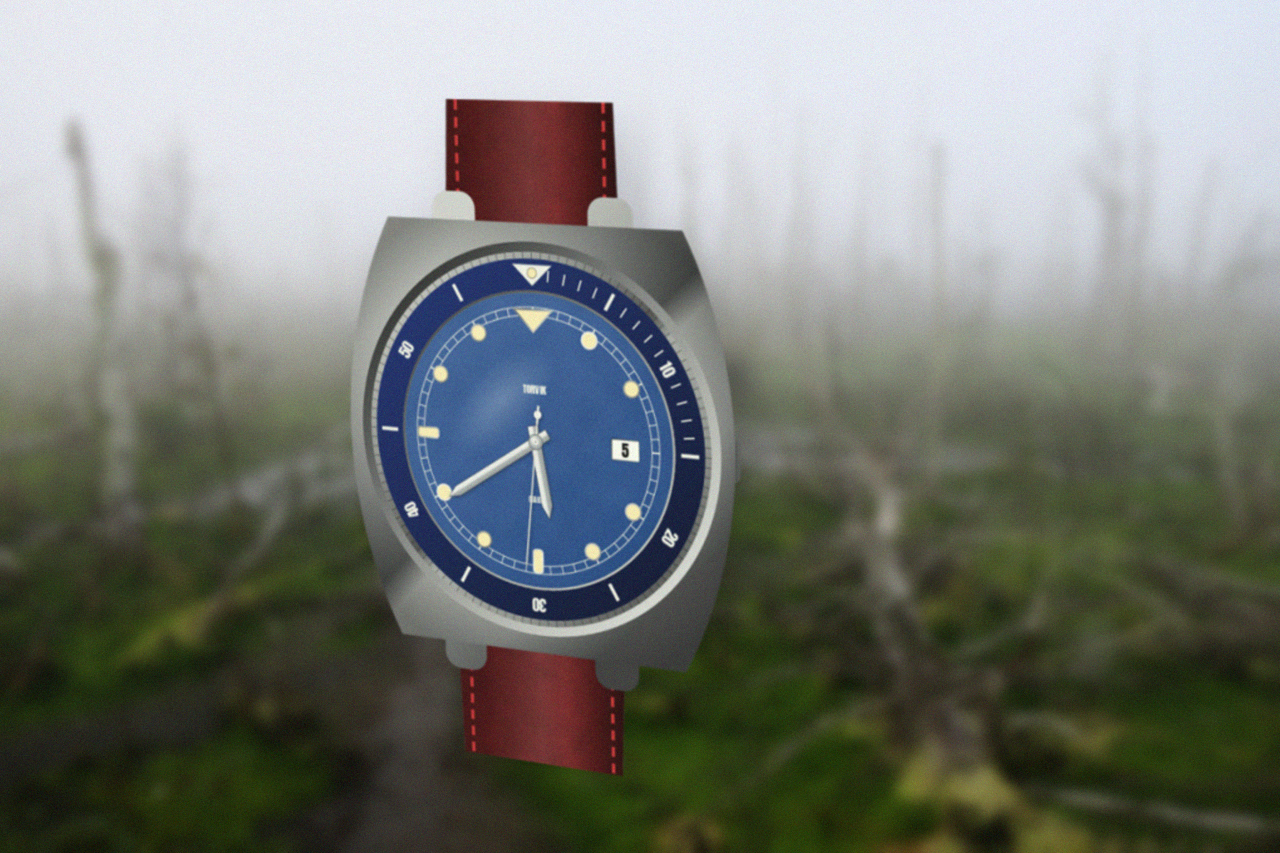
5h39m31s
